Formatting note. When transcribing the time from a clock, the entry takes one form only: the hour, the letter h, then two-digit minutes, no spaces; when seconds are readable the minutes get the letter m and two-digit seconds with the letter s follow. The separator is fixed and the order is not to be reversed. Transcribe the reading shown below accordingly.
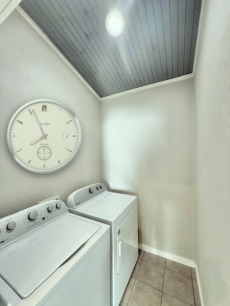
7h56
